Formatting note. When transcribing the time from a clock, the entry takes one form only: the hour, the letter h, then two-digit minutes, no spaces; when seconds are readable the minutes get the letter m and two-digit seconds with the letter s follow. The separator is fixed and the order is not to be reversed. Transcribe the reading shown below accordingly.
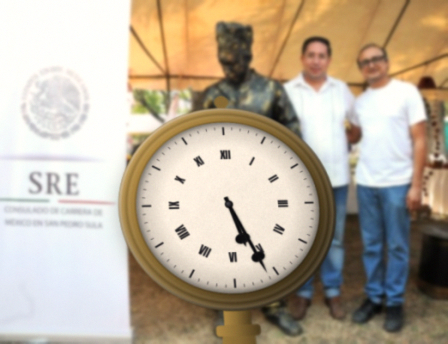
5h26
